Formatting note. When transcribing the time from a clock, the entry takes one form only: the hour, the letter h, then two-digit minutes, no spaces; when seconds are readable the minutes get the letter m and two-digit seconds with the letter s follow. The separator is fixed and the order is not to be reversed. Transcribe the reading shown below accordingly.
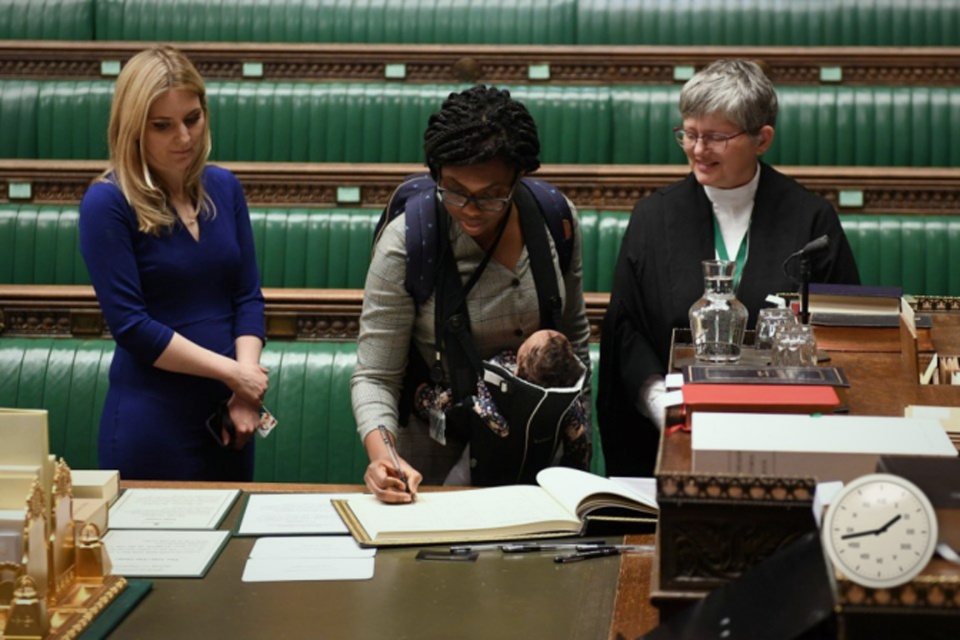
1h43
